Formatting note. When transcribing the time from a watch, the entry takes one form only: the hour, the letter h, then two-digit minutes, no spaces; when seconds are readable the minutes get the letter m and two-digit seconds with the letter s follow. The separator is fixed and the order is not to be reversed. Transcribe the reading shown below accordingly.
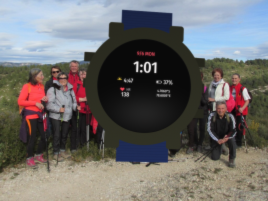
1h01
